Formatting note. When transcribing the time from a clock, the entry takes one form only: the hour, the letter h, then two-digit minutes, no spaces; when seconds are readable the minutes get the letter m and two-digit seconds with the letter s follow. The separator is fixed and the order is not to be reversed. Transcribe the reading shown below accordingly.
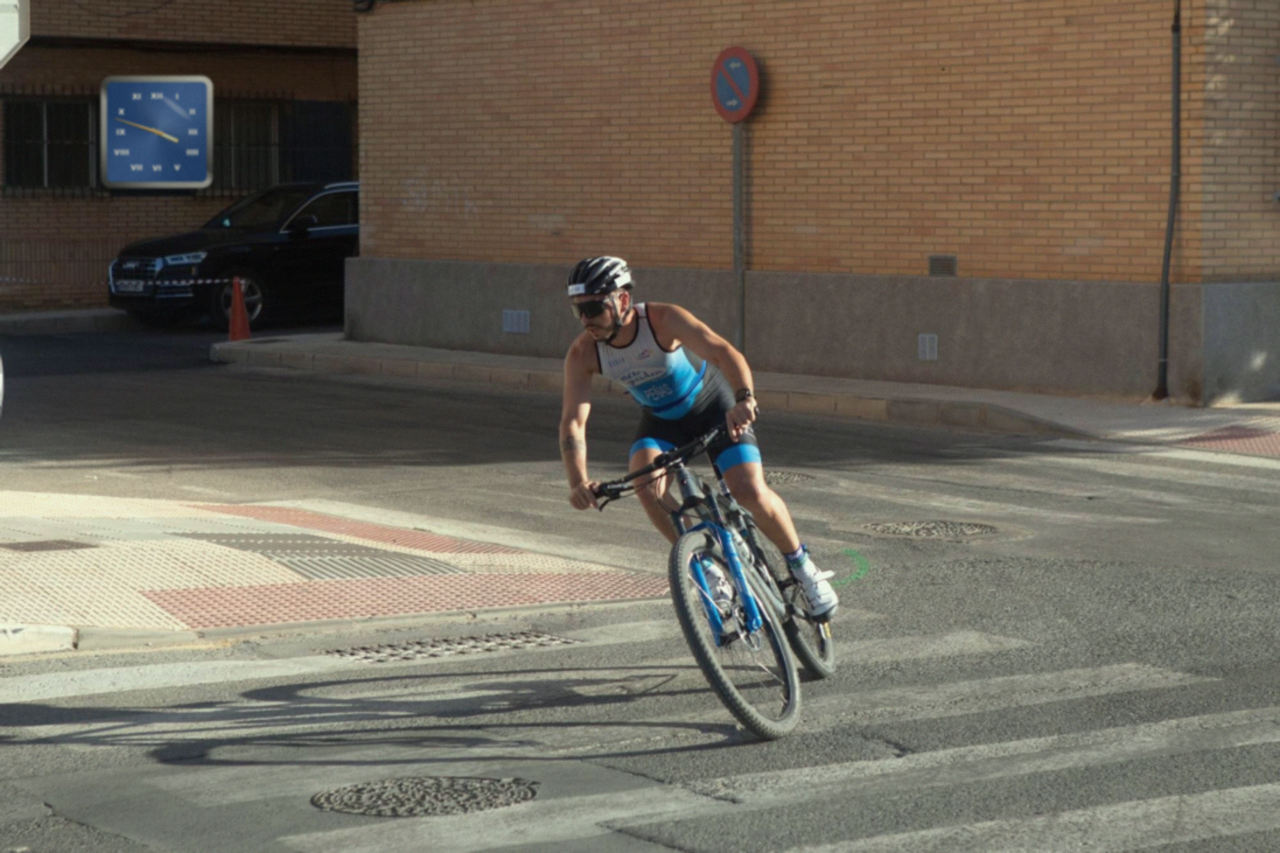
3h48
